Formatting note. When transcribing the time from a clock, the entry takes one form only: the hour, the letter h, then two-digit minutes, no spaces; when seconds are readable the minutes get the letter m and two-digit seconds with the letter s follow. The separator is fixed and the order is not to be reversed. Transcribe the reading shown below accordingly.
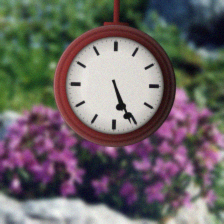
5h26
